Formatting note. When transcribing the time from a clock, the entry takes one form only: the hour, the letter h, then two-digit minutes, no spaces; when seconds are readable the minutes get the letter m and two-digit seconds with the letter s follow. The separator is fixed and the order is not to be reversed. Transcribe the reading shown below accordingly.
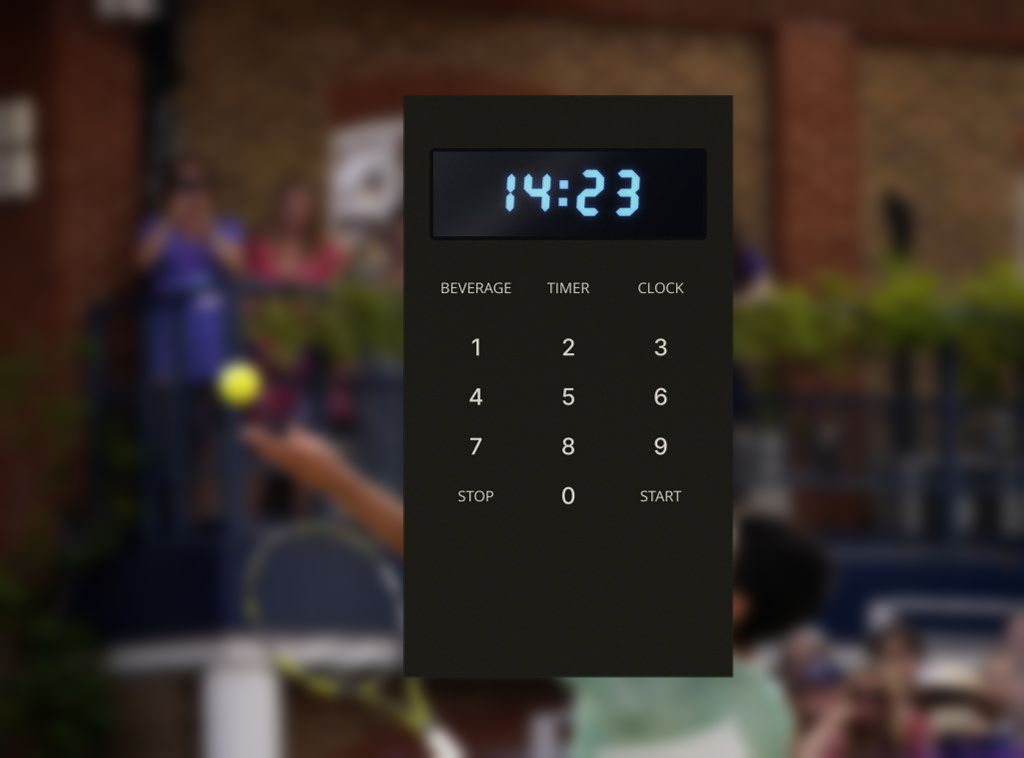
14h23
